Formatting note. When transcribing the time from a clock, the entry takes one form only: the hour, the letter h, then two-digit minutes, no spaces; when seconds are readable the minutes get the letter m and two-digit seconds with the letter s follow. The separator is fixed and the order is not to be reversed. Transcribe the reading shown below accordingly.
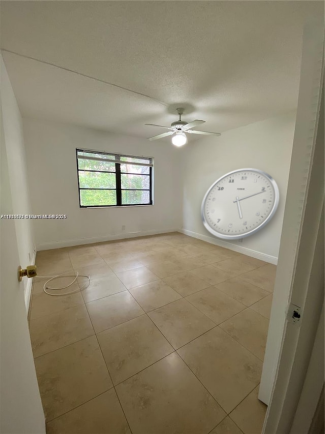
5h11
